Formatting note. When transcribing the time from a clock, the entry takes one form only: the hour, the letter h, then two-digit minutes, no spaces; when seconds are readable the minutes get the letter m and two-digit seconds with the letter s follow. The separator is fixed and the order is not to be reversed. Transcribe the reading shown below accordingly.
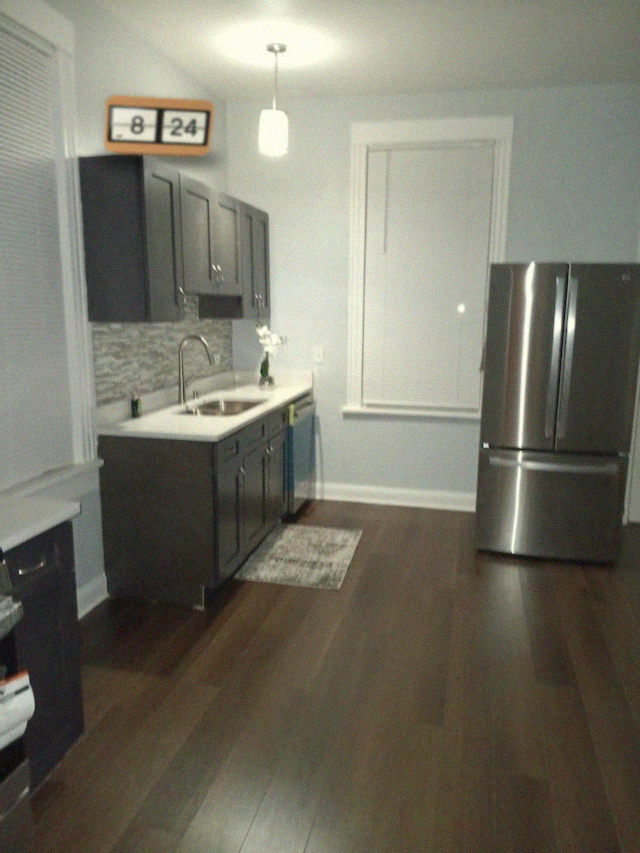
8h24
